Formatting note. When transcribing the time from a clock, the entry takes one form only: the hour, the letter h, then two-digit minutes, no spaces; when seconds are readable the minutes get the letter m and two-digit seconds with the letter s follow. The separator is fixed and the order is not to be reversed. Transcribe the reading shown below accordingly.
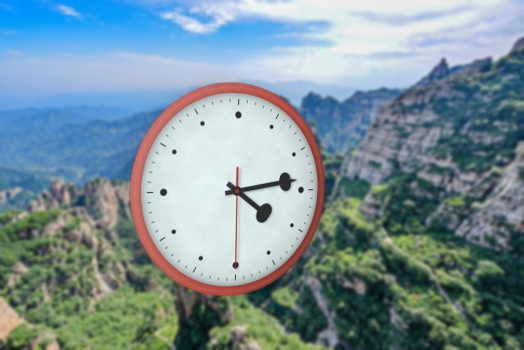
4h13m30s
